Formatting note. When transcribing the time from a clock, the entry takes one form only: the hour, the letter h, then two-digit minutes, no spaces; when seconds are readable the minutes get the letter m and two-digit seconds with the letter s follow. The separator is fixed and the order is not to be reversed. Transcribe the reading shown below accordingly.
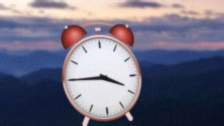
3h45
